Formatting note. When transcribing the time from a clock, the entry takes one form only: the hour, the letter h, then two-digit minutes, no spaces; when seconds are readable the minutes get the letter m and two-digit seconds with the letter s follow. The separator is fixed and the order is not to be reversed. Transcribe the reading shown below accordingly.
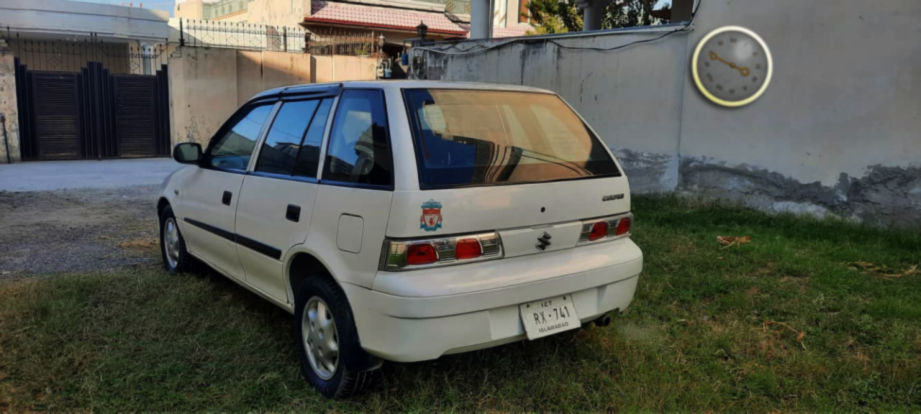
3h49
